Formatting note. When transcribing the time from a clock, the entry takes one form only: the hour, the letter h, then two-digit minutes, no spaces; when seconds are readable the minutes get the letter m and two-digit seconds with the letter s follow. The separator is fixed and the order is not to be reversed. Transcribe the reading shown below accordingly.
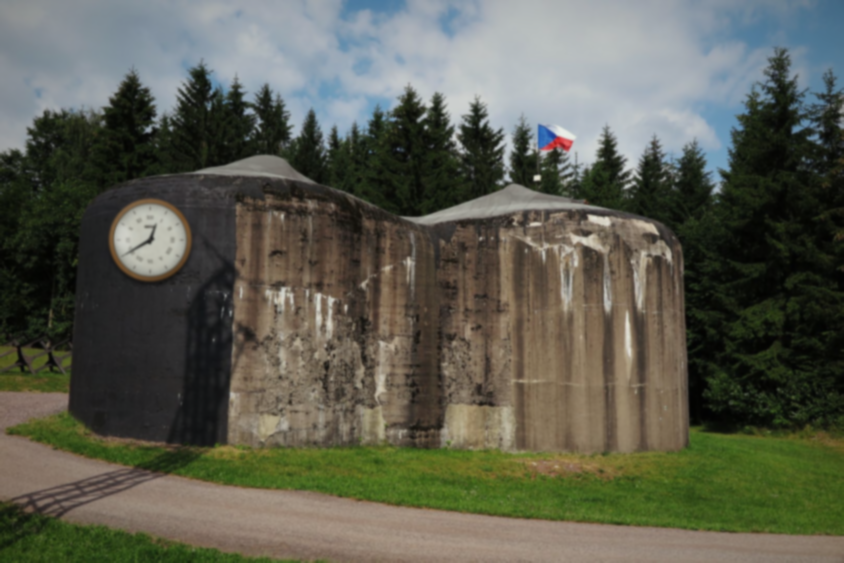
12h40
